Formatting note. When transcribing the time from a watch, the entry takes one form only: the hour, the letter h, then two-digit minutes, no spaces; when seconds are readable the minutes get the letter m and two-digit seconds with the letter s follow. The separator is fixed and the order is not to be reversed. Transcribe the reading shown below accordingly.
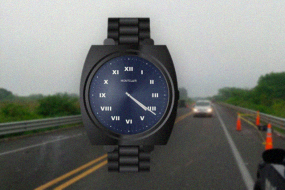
4h21
